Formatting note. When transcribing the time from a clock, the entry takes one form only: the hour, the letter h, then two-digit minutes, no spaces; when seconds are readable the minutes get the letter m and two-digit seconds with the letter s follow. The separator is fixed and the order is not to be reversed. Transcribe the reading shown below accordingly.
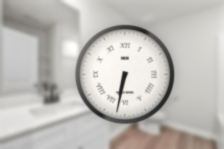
6h32
